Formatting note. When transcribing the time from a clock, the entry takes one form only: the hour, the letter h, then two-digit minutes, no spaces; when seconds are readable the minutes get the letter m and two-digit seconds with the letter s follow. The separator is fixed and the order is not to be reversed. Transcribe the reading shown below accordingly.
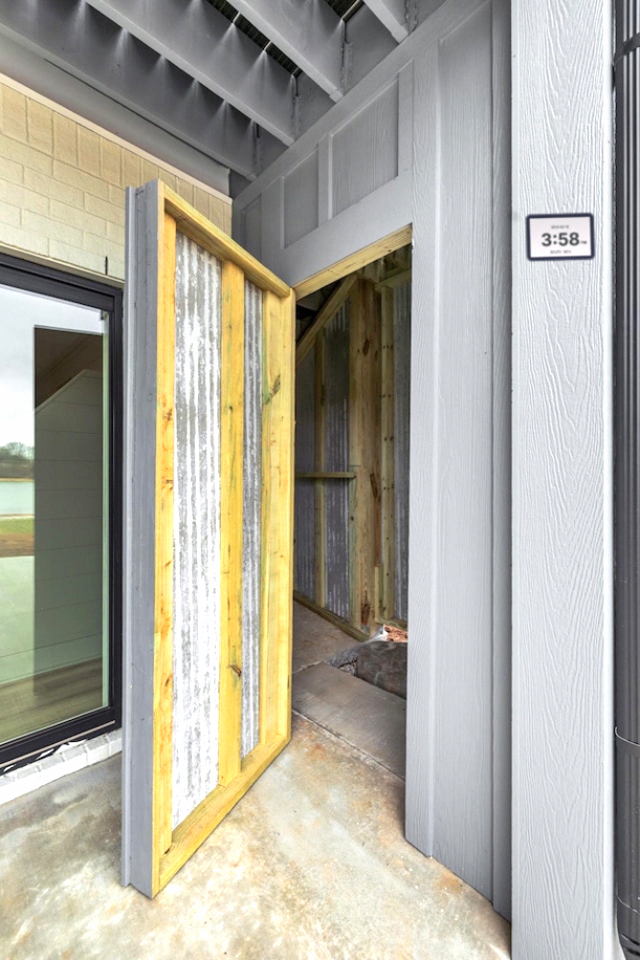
3h58
